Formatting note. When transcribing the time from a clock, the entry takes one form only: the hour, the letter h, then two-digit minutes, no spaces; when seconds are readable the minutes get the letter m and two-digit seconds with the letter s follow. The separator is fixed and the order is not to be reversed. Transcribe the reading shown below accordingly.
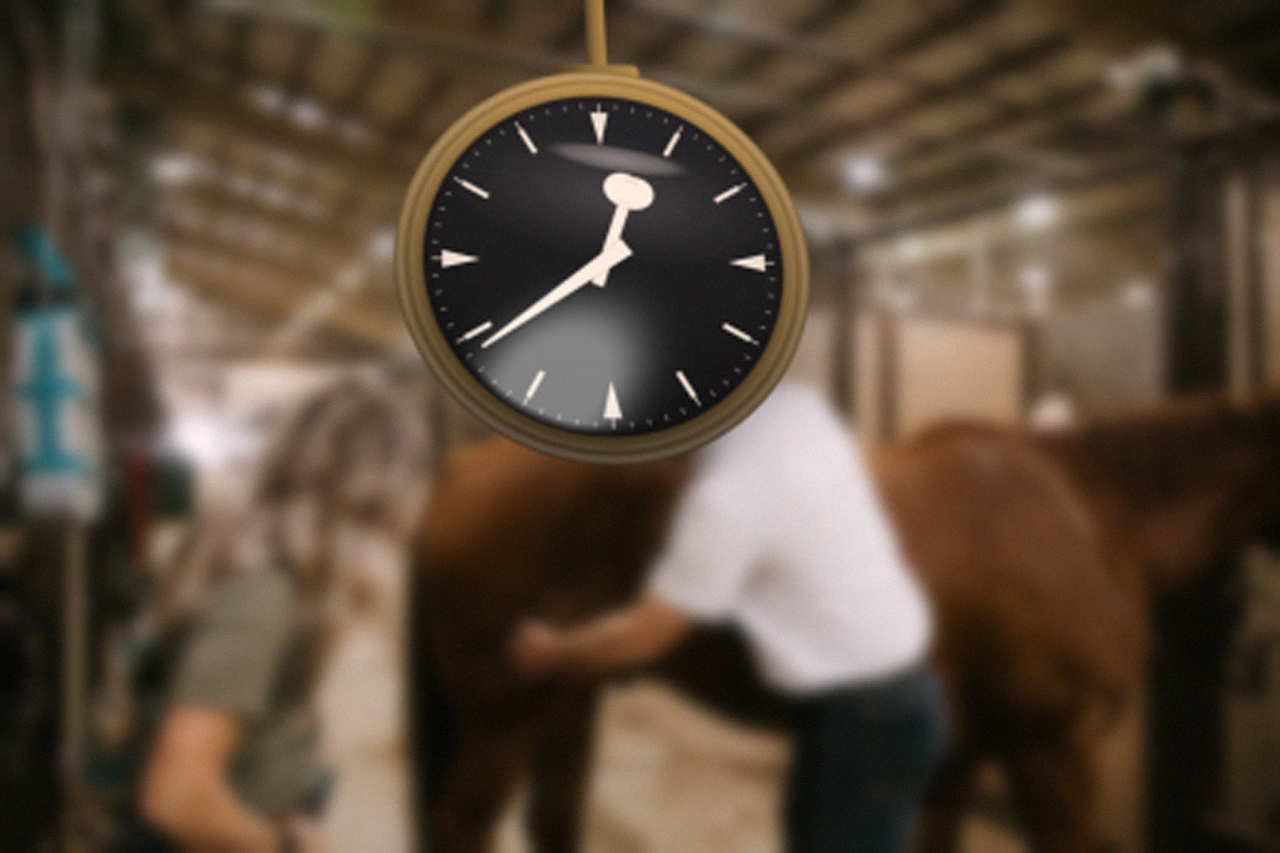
12h39
